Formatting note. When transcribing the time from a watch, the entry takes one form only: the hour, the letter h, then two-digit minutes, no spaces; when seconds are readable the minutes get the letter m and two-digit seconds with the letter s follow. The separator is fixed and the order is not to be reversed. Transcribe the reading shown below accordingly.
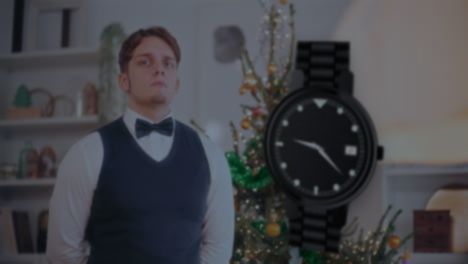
9h22
